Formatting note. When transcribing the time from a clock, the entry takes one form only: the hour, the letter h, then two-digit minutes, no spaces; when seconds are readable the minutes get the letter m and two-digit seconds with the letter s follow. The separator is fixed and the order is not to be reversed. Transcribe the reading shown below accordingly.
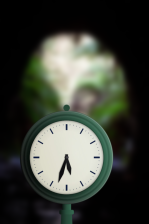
5h33
